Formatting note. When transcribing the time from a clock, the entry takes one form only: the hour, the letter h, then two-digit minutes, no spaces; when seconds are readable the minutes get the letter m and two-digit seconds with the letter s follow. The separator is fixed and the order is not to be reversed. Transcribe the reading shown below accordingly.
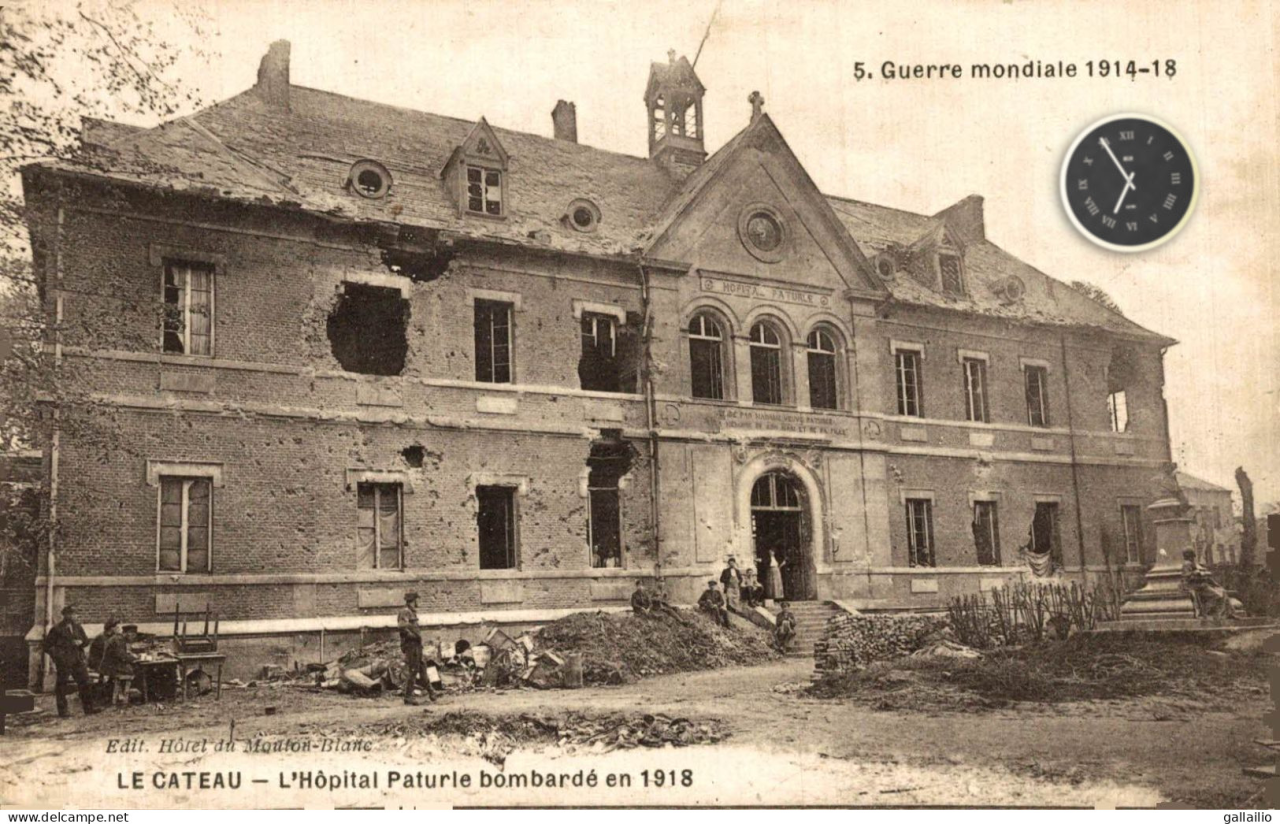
6h55
